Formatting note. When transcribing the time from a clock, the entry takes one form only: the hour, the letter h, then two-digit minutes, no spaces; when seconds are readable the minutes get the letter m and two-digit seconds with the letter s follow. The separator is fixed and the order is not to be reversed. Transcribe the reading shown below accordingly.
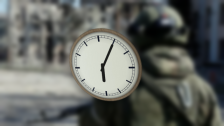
6h05
